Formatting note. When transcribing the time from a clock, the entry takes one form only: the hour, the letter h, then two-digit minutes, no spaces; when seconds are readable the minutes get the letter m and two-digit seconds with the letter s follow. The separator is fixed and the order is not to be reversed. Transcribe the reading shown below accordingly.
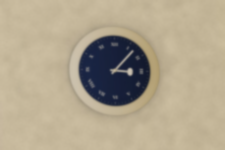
3h07
